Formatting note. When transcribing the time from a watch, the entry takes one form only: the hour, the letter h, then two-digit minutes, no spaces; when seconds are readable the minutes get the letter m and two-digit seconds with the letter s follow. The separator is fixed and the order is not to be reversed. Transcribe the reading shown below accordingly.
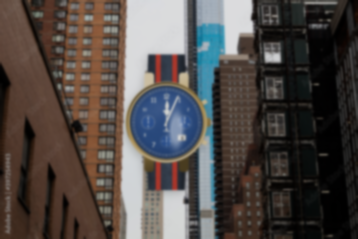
12h04
